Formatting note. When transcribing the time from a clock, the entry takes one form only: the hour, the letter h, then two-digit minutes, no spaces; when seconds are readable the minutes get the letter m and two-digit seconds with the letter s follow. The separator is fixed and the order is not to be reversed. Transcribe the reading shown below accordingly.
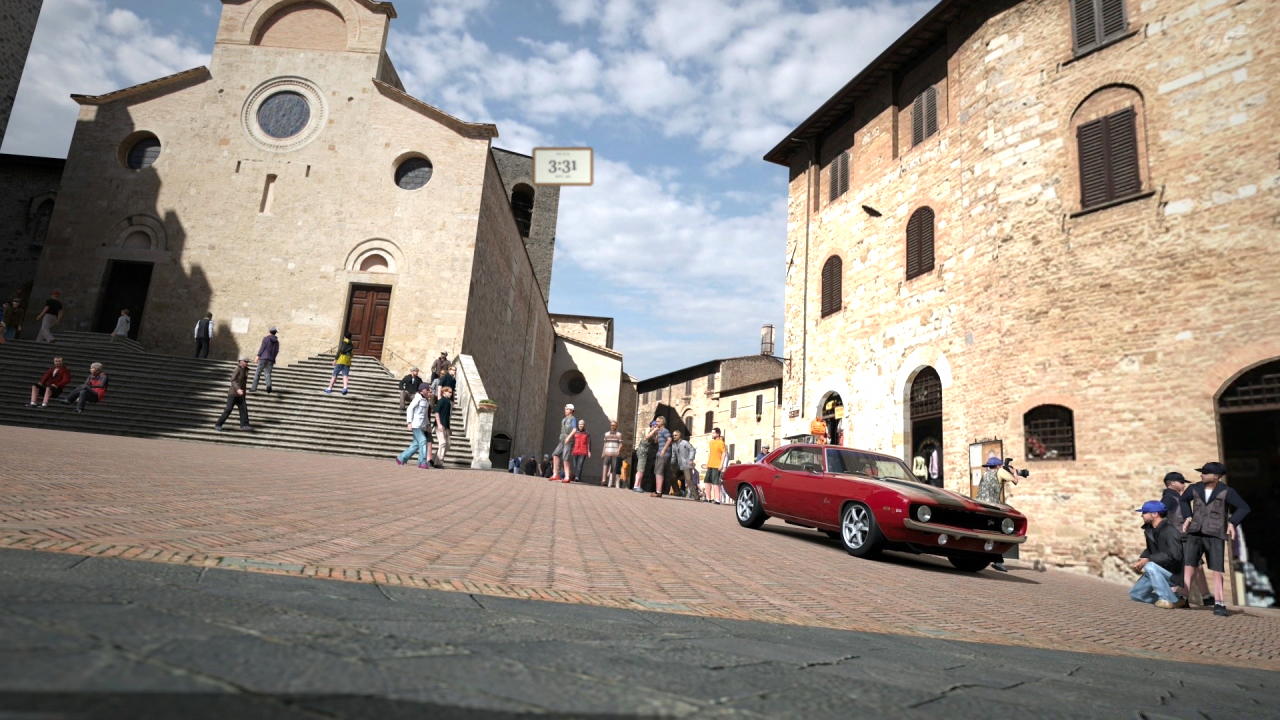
3h31
